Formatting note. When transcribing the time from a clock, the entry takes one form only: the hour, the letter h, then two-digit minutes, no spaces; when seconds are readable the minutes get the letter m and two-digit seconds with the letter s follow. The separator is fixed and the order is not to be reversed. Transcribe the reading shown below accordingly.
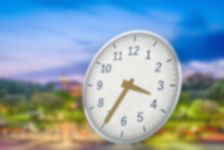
3h35
